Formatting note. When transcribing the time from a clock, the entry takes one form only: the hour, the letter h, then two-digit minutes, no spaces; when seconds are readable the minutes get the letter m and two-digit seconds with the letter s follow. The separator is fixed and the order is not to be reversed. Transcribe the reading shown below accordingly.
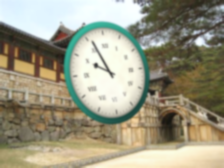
9h56
